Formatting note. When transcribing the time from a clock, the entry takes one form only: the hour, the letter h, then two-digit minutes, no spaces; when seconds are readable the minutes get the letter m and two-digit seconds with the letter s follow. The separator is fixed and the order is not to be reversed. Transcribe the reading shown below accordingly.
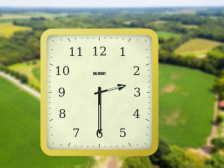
2h30
